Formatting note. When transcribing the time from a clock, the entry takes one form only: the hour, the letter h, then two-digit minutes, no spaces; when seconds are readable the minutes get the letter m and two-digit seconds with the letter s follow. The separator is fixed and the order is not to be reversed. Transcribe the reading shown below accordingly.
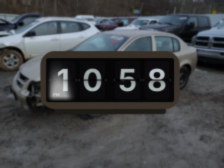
10h58
